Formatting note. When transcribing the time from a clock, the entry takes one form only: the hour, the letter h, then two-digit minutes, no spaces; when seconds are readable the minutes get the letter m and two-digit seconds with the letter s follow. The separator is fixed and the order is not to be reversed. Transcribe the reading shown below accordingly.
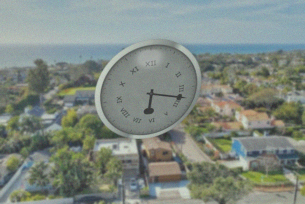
6h18
